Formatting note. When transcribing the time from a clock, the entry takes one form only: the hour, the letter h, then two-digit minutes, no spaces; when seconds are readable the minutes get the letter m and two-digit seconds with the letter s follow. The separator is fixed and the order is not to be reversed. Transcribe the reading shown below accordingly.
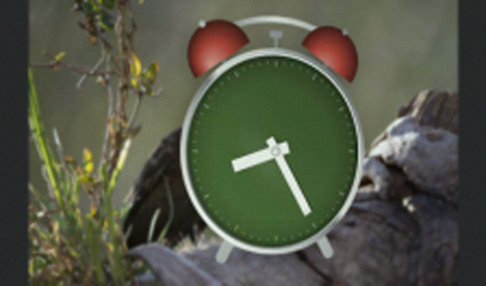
8h25
